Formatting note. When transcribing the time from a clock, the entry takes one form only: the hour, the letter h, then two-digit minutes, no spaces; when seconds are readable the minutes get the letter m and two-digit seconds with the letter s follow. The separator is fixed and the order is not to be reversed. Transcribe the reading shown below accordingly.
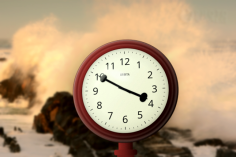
3h50
